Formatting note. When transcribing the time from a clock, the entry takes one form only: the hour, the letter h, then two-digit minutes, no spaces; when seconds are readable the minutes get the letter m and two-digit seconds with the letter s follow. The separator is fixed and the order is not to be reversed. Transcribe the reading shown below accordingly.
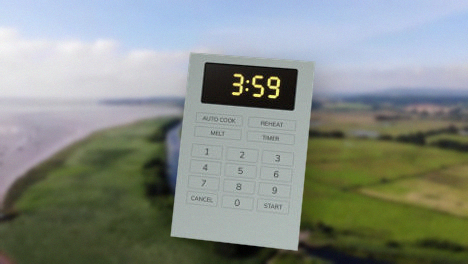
3h59
